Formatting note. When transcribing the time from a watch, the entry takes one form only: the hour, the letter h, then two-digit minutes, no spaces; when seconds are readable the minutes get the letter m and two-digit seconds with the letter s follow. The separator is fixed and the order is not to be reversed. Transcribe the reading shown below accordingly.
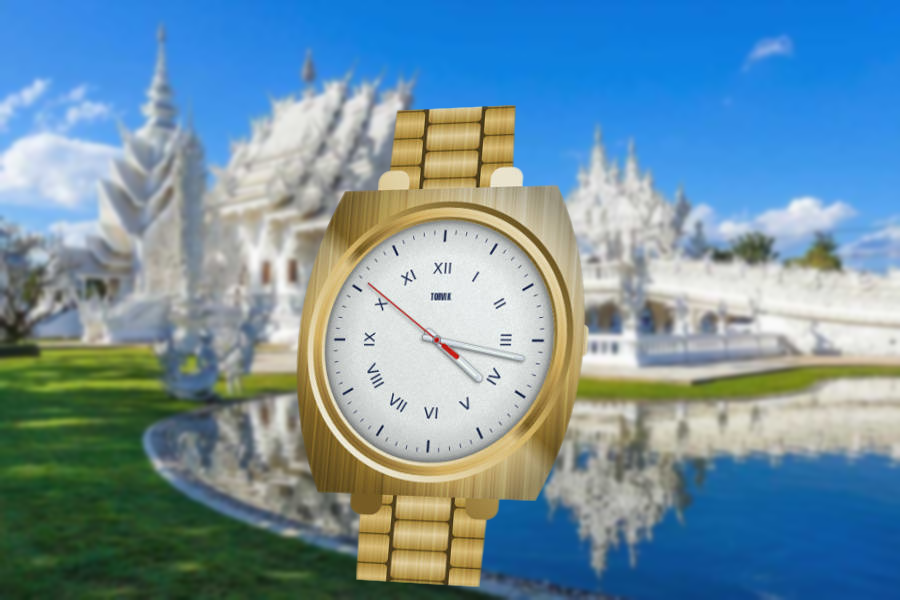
4h16m51s
